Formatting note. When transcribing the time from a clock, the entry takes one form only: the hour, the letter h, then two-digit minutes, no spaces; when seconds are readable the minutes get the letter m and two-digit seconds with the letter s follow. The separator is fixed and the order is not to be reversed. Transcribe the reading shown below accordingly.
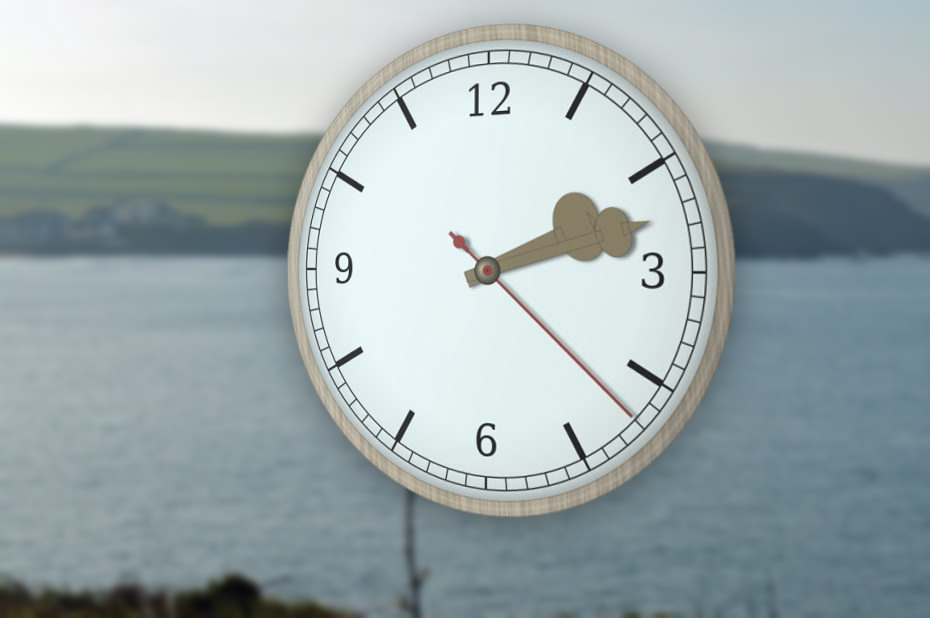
2h12m22s
